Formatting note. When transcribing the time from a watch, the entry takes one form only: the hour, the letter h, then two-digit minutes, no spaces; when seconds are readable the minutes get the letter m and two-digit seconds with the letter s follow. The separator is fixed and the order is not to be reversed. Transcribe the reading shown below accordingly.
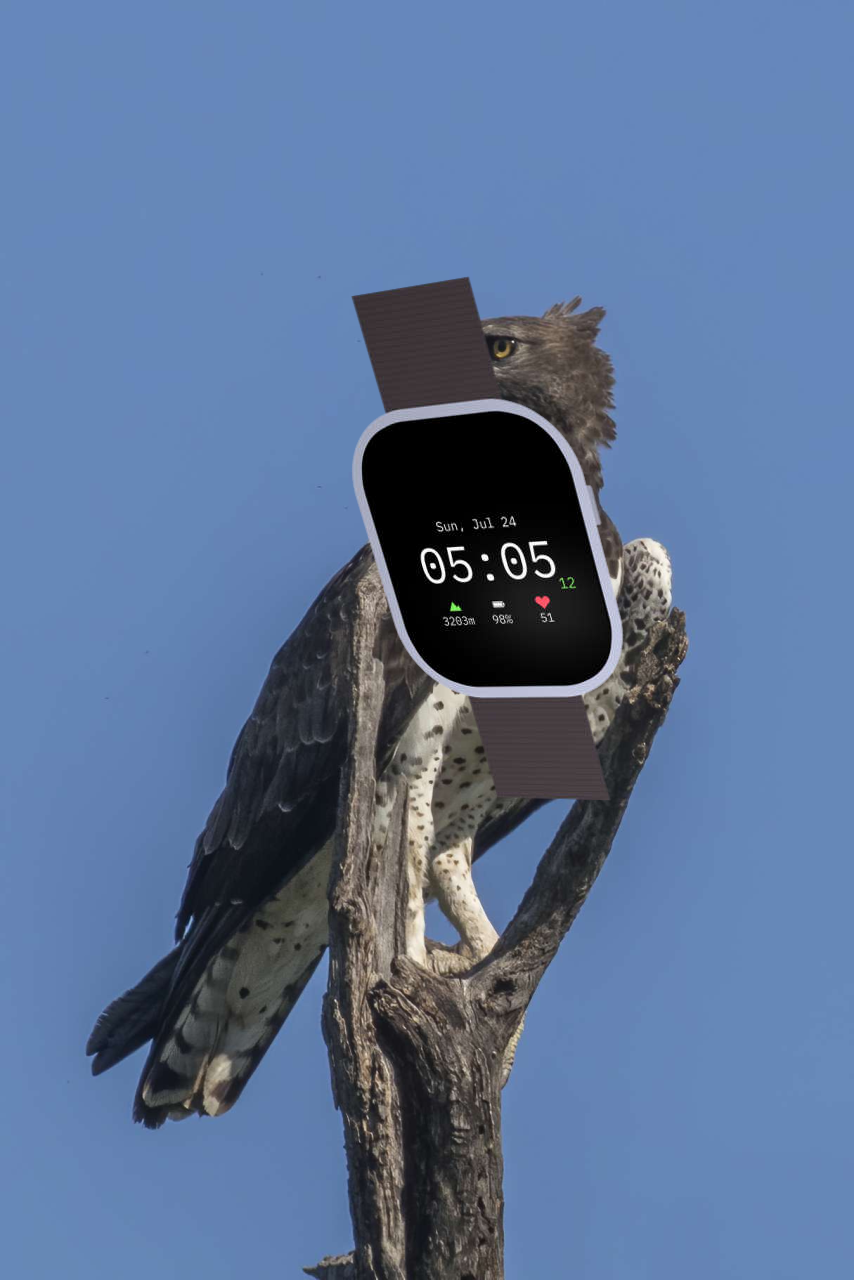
5h05m12s
